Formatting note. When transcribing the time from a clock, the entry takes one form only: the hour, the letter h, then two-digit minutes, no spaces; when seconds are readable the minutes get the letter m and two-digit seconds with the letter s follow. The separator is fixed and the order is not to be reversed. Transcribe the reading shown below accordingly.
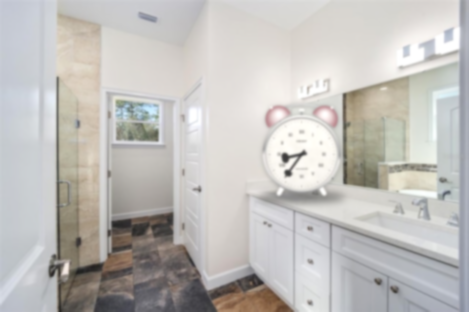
8h36
